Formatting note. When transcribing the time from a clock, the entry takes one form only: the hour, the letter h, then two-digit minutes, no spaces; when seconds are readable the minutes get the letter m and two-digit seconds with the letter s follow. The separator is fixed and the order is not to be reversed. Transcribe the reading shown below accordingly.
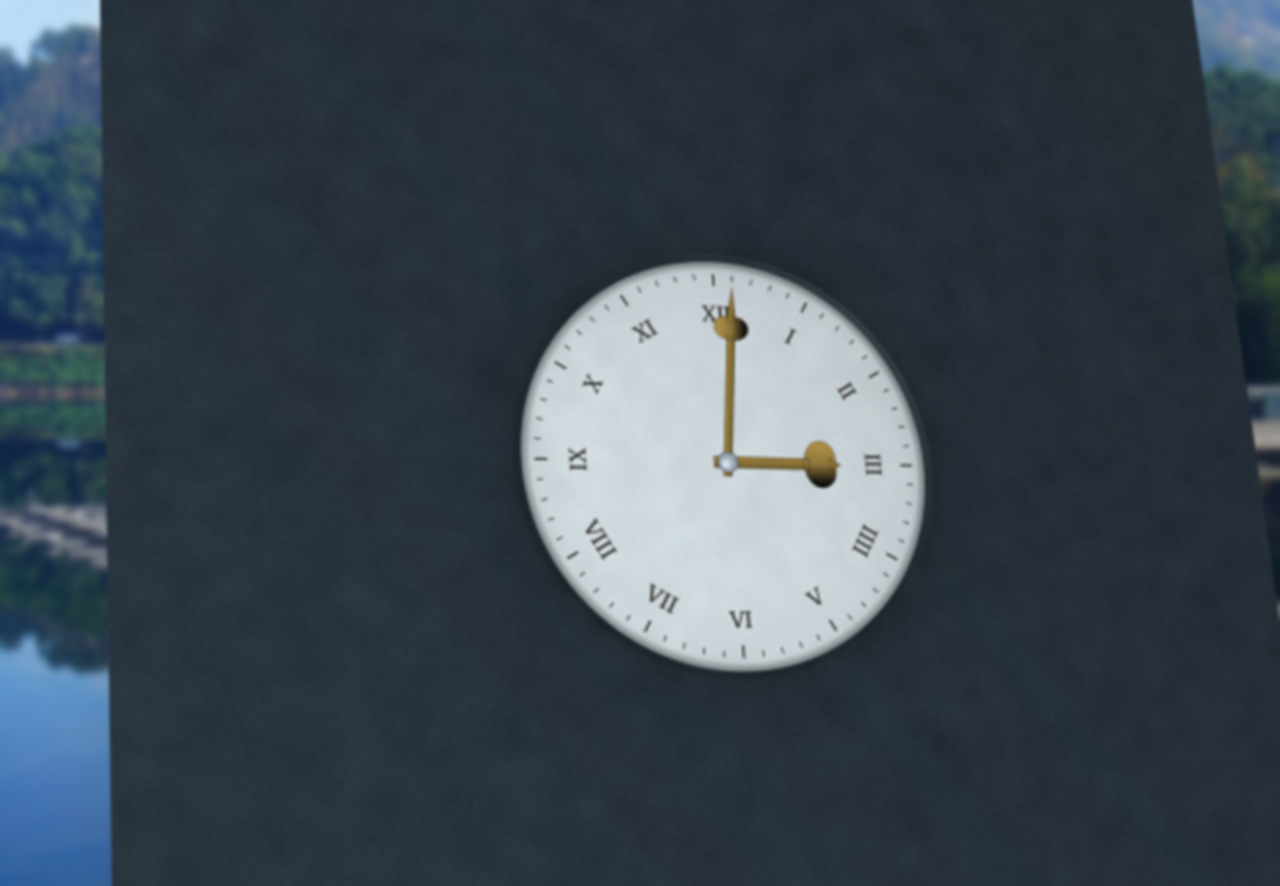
3h01
